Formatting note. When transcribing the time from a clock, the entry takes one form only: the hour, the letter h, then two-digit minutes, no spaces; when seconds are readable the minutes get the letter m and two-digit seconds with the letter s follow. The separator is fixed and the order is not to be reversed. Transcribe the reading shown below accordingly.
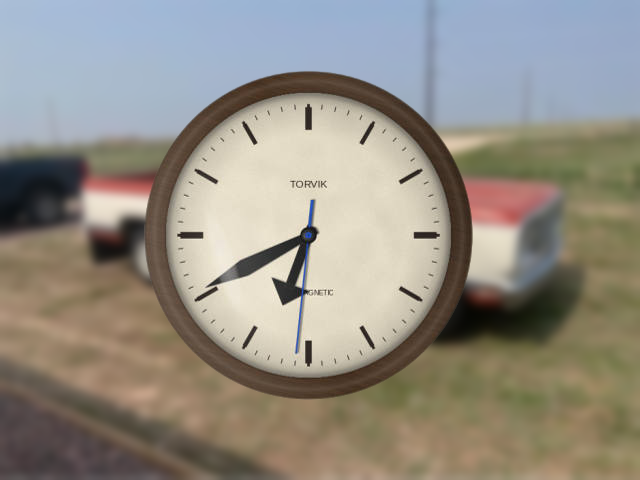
6h40m31s
